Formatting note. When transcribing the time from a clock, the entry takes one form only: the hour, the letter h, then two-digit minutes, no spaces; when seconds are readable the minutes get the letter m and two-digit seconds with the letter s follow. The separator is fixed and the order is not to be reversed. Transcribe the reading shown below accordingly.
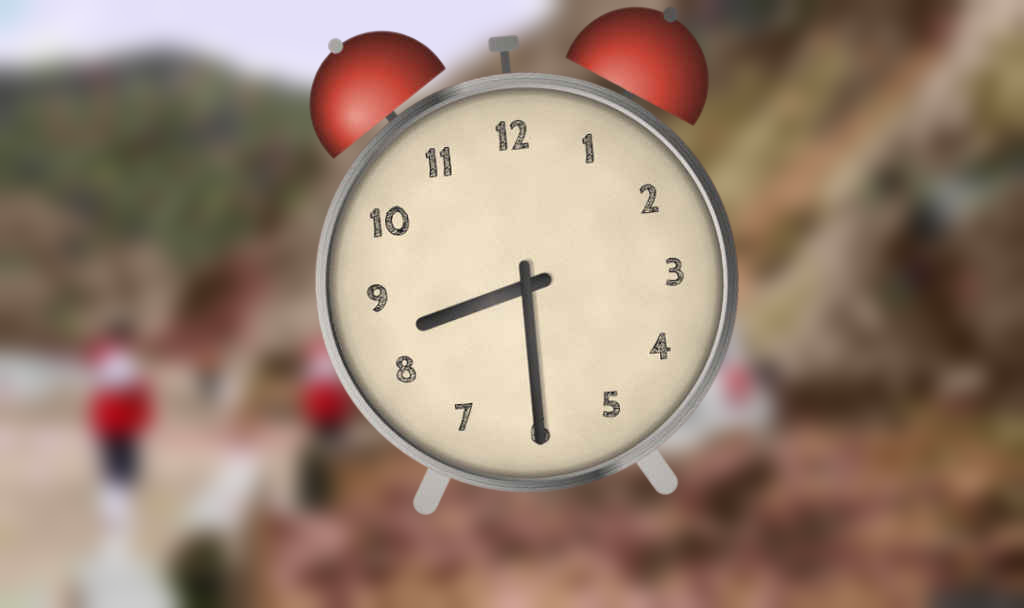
8h30
